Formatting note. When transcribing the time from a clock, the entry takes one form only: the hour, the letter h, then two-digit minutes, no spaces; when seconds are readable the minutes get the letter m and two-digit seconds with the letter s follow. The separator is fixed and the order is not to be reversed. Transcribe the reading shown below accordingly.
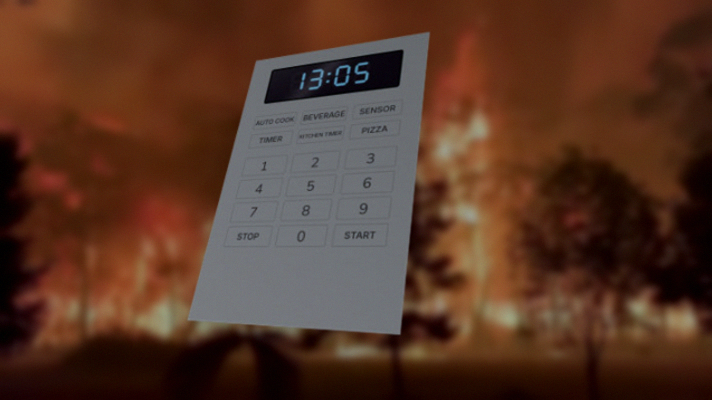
13h05
